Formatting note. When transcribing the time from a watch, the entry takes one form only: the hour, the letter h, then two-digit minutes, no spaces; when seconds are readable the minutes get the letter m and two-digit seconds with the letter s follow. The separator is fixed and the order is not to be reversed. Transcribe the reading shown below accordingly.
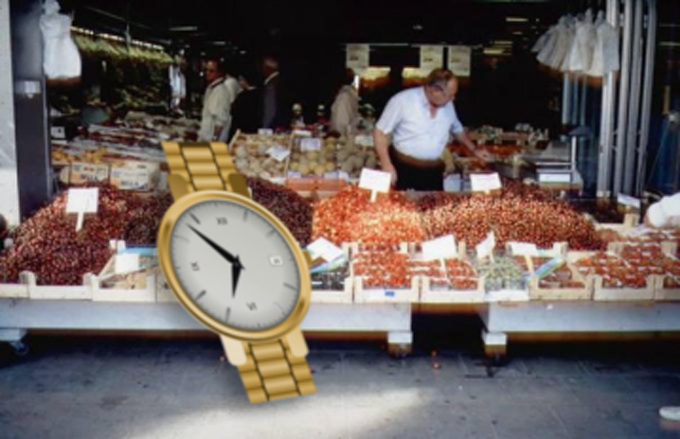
6h53
